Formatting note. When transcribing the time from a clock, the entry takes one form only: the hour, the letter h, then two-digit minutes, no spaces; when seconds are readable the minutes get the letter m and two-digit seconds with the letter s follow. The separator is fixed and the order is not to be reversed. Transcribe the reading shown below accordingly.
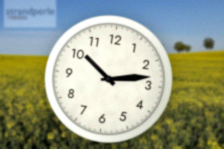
10h13
